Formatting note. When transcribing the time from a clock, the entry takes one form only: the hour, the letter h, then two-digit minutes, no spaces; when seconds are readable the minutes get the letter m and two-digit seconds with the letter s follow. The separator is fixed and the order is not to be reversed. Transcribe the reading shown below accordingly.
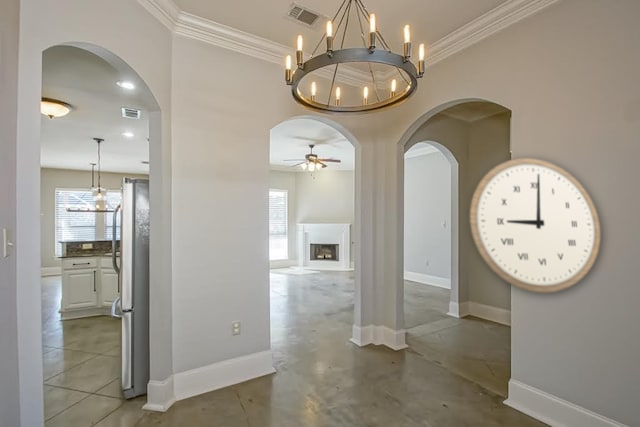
9h01
